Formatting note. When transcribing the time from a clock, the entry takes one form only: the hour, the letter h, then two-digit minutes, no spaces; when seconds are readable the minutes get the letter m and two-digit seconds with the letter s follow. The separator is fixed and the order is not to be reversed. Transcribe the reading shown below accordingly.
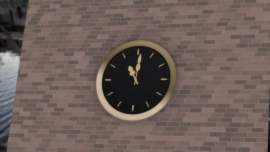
11h01
